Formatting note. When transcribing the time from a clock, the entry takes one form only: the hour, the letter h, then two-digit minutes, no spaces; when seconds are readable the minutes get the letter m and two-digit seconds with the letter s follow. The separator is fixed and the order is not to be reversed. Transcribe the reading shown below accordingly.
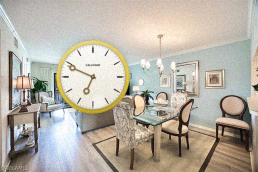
6h49
